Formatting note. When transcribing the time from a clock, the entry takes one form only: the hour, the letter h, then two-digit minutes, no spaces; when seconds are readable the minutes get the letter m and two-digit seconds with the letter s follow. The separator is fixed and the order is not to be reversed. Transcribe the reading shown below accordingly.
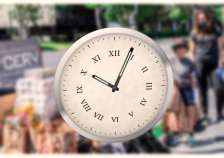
10h04
